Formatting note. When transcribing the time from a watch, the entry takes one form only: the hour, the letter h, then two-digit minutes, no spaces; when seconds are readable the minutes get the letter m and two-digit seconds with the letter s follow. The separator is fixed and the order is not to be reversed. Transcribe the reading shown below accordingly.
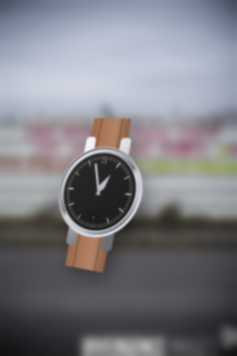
12h57
